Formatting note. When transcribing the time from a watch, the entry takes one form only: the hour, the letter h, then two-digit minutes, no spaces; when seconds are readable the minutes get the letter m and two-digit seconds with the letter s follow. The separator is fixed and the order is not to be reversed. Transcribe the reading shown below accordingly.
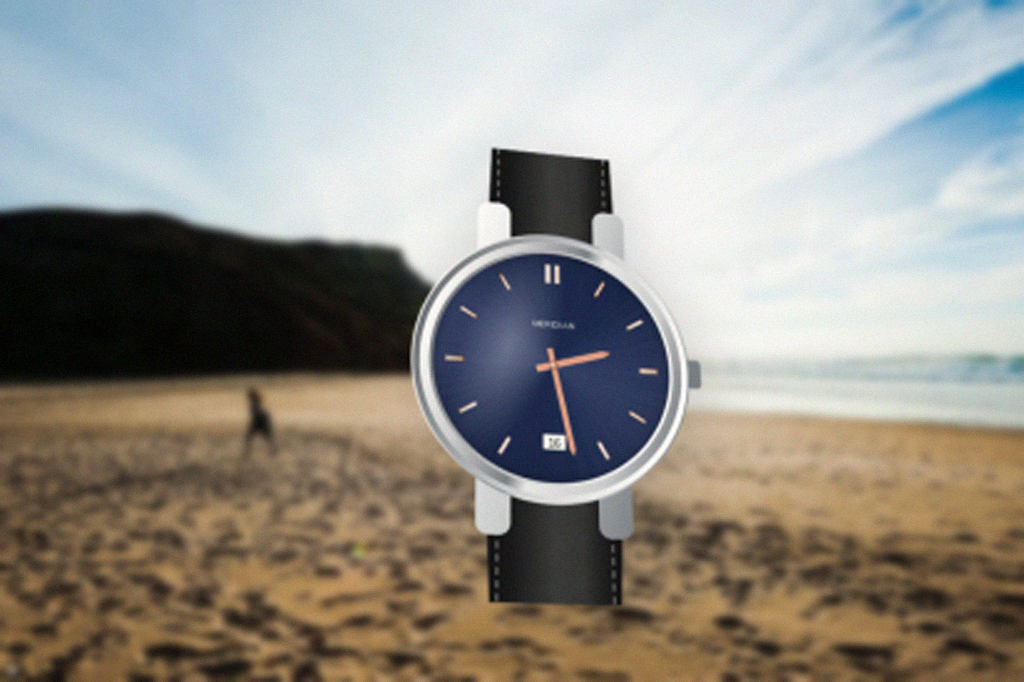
2h28
